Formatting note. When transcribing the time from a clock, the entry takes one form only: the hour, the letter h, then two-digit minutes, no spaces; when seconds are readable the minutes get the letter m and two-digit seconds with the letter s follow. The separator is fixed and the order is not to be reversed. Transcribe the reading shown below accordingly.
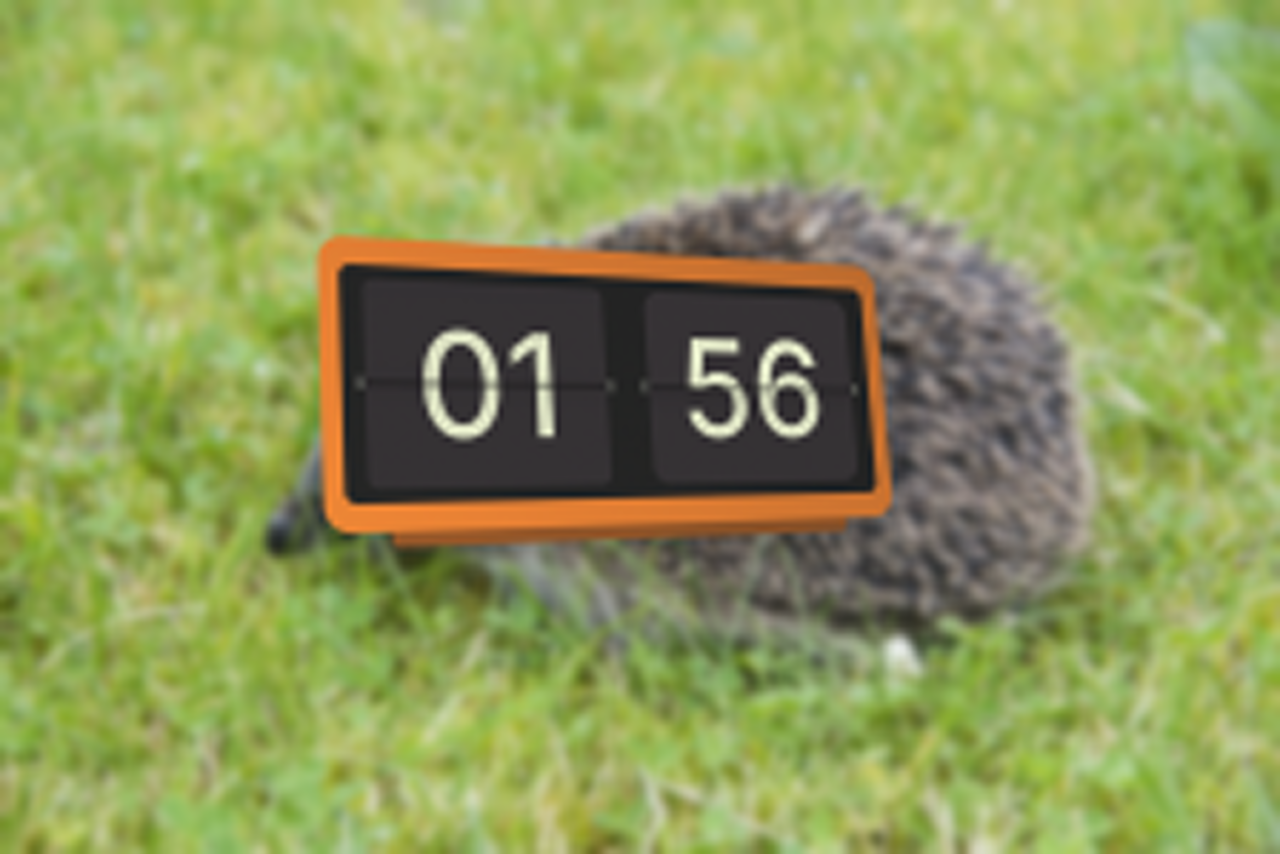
1h56
